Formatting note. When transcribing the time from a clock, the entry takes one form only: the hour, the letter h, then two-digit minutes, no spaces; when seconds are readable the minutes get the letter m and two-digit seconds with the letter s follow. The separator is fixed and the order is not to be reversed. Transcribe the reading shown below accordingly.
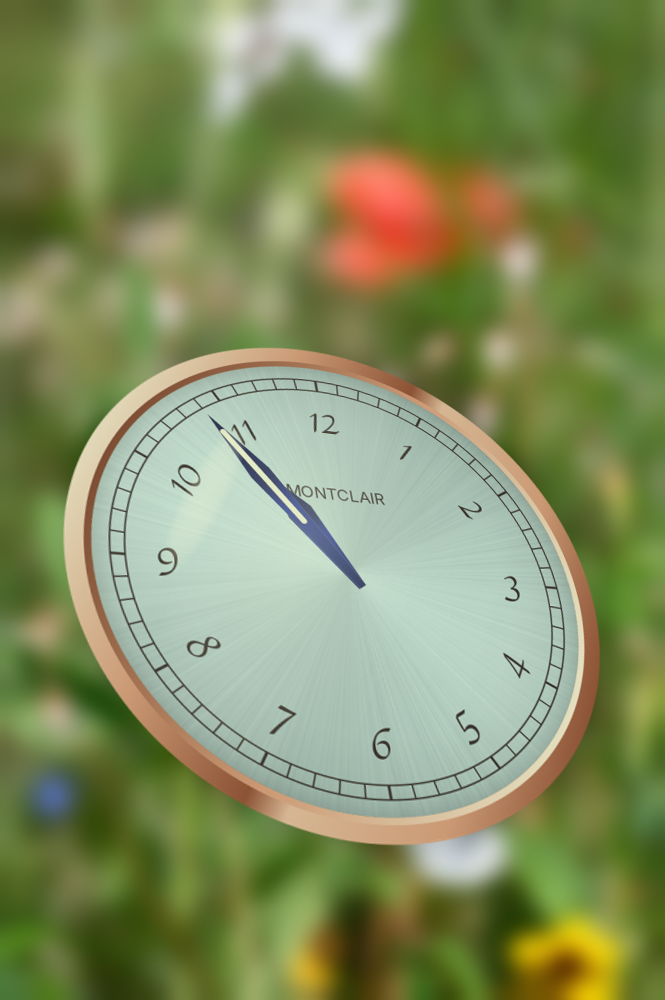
10h54
